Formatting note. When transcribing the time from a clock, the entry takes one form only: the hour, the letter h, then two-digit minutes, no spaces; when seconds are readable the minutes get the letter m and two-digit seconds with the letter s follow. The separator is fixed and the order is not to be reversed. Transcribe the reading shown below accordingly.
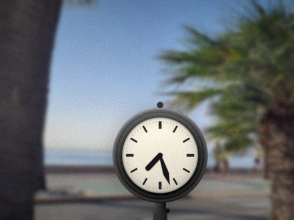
7h27
